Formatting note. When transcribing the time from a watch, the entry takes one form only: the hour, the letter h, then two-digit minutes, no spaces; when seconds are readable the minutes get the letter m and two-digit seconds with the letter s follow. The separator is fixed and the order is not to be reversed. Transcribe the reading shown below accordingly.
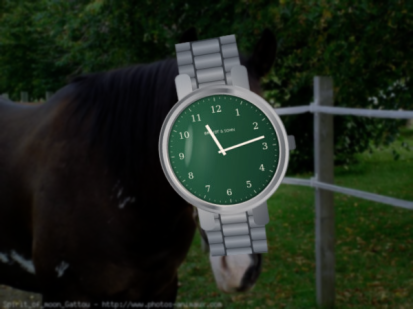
11h13
